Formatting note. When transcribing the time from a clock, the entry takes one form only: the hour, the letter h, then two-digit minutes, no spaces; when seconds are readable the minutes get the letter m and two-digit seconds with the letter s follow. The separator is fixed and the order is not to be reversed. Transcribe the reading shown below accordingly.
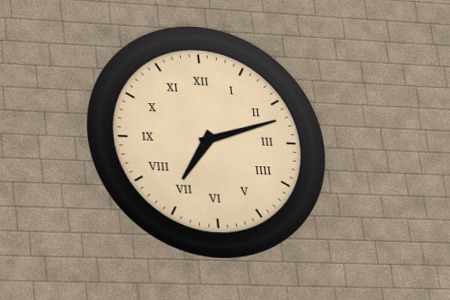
7h12
